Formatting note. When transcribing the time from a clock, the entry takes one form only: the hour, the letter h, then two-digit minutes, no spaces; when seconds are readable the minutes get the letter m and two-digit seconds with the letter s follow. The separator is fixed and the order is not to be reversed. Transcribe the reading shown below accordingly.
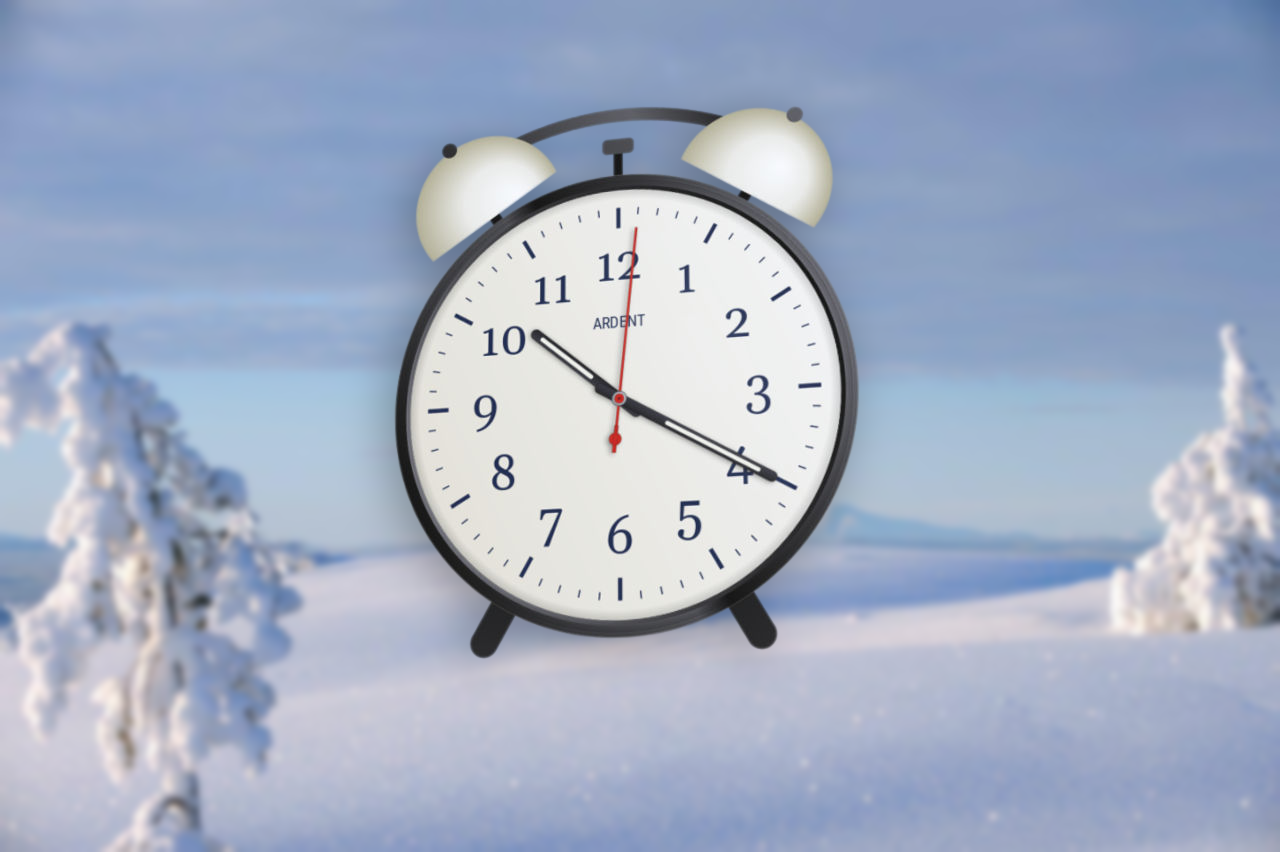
10h20m01s
